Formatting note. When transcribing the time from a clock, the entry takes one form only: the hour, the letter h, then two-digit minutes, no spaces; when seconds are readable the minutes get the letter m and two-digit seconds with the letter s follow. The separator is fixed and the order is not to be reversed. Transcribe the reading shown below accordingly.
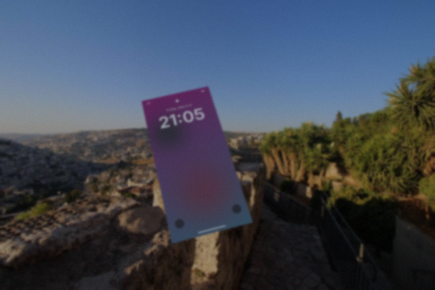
21h05
